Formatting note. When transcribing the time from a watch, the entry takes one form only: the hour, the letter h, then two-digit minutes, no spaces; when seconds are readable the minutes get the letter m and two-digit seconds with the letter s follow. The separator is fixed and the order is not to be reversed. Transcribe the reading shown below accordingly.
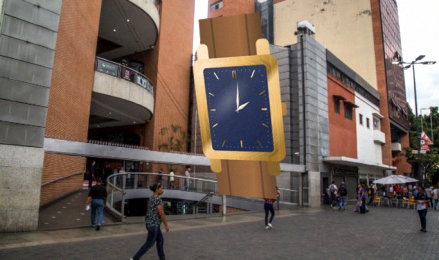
2h01
